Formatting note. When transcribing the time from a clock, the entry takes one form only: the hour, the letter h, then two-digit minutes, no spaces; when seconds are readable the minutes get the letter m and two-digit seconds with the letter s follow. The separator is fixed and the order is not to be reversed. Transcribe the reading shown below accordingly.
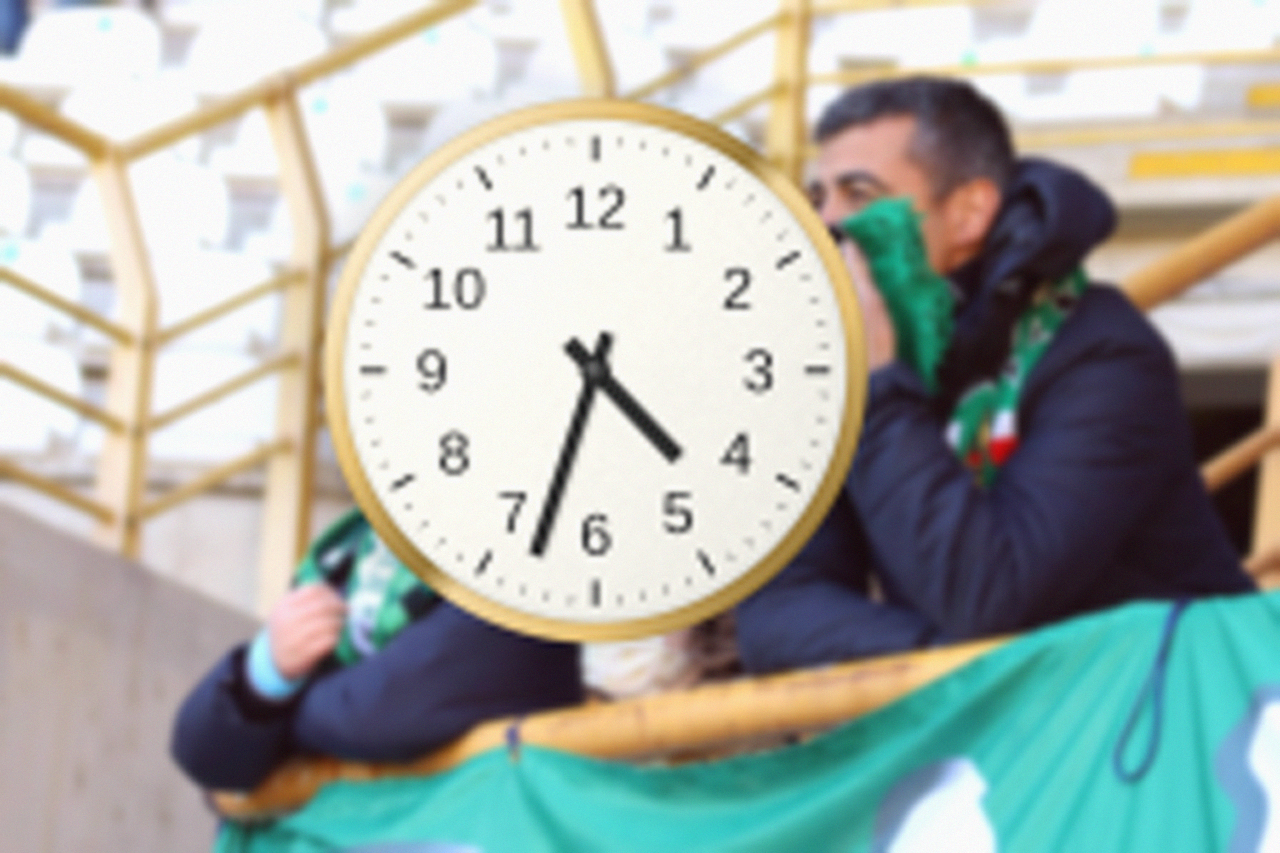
4h33
